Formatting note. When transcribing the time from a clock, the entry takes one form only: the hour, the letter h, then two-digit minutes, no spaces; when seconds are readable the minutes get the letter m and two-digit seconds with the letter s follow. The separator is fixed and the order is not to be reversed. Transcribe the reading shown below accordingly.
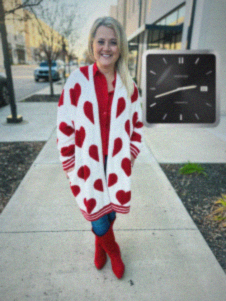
2h42
